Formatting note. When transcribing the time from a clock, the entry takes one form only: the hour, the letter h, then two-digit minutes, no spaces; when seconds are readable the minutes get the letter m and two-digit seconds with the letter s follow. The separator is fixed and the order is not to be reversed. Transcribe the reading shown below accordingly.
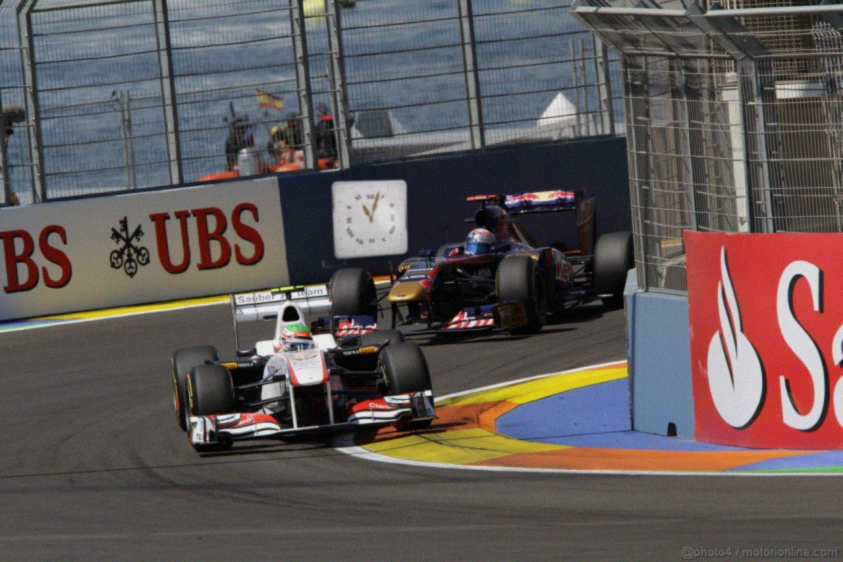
11h03
